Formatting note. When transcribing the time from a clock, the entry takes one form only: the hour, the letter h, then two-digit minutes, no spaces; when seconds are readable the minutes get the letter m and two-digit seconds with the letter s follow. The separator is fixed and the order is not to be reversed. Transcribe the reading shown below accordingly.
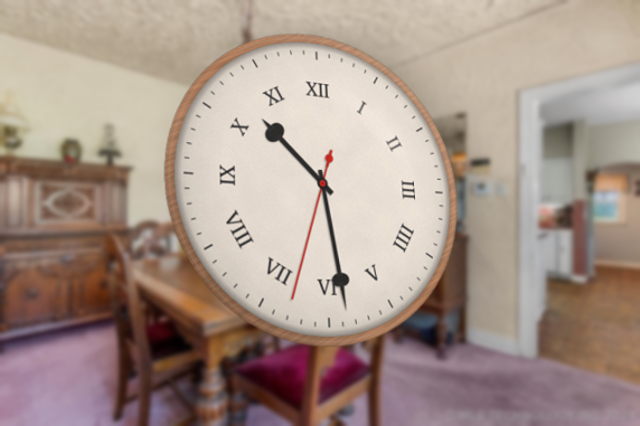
10h28m33s
